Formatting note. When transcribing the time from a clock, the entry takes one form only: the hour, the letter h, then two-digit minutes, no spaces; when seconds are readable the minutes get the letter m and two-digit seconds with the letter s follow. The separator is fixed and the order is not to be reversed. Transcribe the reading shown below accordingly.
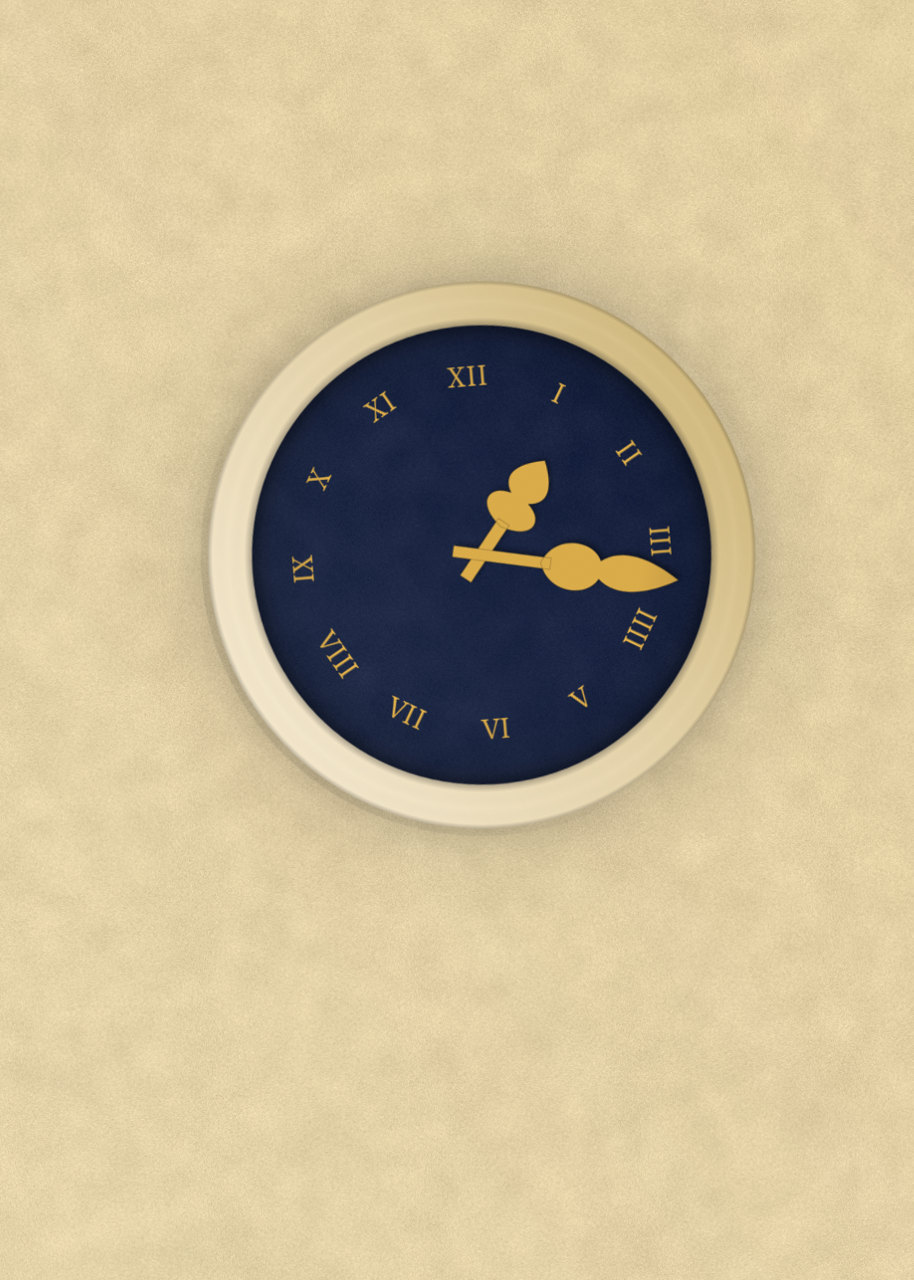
1h17
